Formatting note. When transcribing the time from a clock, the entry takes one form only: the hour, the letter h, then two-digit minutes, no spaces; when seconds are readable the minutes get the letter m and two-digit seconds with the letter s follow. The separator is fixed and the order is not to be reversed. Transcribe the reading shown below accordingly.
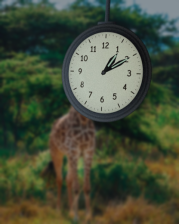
1h10
